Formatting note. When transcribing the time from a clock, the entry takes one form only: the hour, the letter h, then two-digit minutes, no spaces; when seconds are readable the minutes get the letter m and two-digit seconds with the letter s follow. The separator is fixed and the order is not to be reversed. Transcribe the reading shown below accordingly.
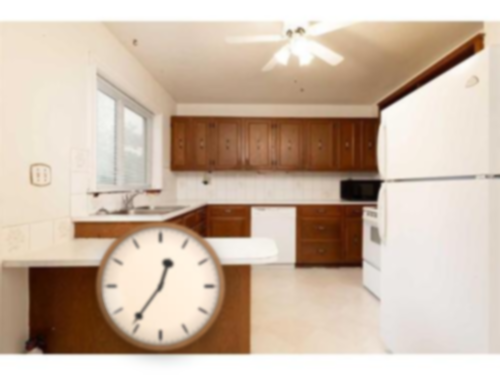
12h36
